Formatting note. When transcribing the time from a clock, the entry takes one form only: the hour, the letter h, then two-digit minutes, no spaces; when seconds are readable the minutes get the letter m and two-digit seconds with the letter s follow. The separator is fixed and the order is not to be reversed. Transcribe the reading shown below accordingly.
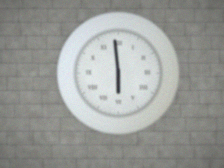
5h59
